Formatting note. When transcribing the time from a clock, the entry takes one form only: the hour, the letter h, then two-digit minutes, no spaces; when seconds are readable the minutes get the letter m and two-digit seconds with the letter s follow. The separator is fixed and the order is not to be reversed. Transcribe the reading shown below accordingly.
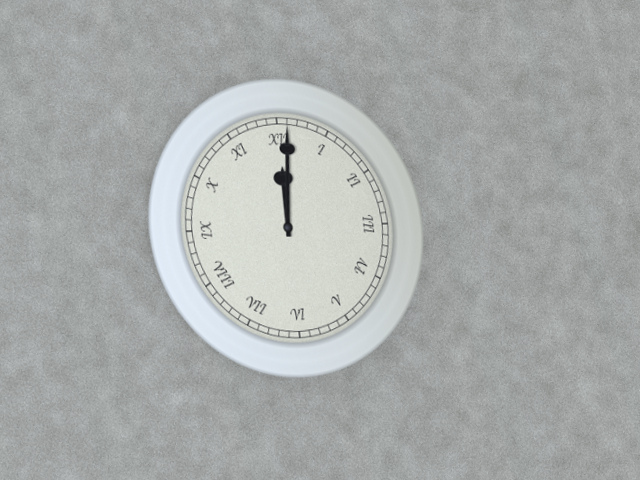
12h01
